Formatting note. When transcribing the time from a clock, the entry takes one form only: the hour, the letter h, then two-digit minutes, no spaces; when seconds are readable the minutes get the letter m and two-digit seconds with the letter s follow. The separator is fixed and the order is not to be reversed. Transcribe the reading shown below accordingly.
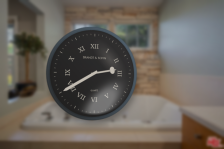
2h40
